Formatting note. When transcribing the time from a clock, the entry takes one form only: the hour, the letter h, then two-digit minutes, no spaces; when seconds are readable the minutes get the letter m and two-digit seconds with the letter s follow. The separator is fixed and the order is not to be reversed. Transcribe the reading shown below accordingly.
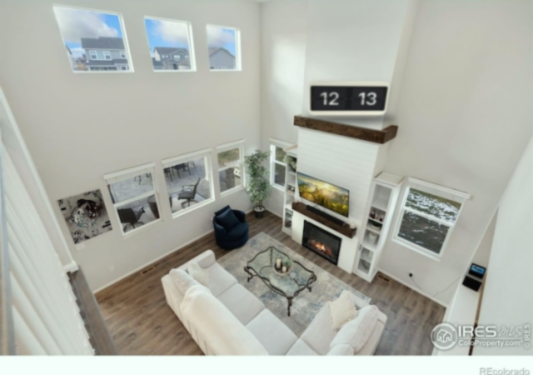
12h13
